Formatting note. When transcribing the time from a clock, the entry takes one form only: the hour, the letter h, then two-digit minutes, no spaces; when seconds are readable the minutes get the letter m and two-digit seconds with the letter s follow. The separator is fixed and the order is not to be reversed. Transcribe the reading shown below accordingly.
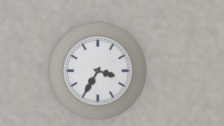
3h35
